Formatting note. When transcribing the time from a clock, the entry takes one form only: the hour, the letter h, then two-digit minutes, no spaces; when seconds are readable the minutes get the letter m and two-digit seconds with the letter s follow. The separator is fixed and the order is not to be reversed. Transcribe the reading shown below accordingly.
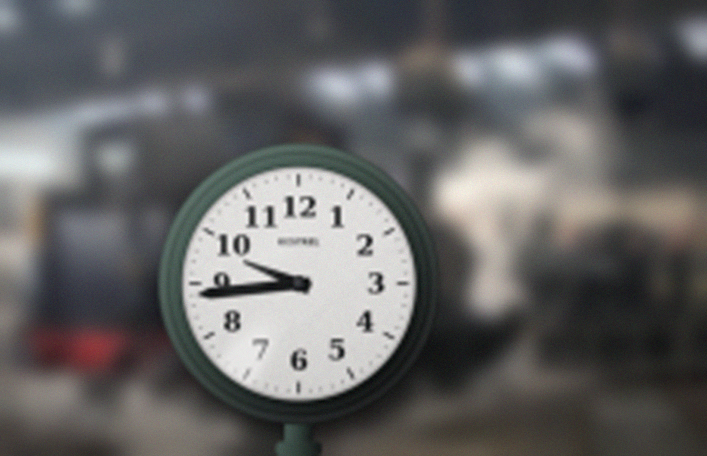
9h44
